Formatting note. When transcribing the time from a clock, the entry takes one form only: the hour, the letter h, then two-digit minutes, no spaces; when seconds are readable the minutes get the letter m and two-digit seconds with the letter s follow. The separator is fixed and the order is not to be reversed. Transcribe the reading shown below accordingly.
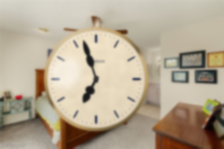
6h57
